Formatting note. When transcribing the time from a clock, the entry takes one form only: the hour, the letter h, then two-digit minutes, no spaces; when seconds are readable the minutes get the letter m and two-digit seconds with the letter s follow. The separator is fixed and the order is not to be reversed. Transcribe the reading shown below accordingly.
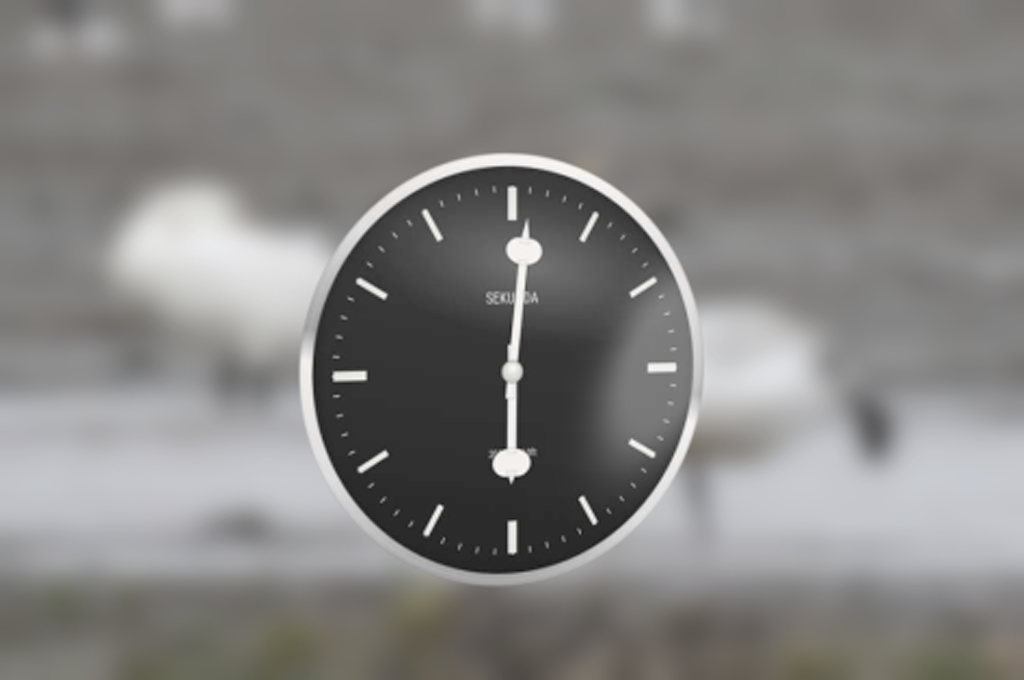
6h01
